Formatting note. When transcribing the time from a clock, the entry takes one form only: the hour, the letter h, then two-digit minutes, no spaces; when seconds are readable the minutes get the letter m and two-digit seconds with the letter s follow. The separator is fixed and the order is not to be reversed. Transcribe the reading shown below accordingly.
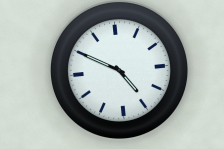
4h50
